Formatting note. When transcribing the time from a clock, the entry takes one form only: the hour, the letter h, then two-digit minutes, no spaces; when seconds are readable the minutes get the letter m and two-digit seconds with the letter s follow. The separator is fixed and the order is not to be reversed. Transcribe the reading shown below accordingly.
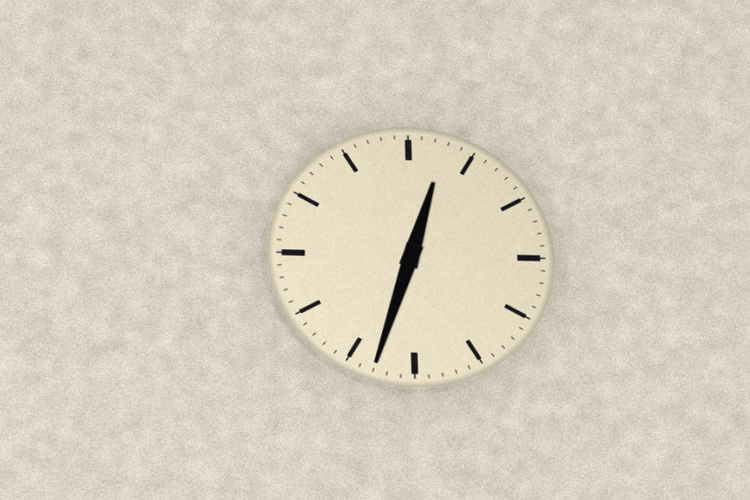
12h33
